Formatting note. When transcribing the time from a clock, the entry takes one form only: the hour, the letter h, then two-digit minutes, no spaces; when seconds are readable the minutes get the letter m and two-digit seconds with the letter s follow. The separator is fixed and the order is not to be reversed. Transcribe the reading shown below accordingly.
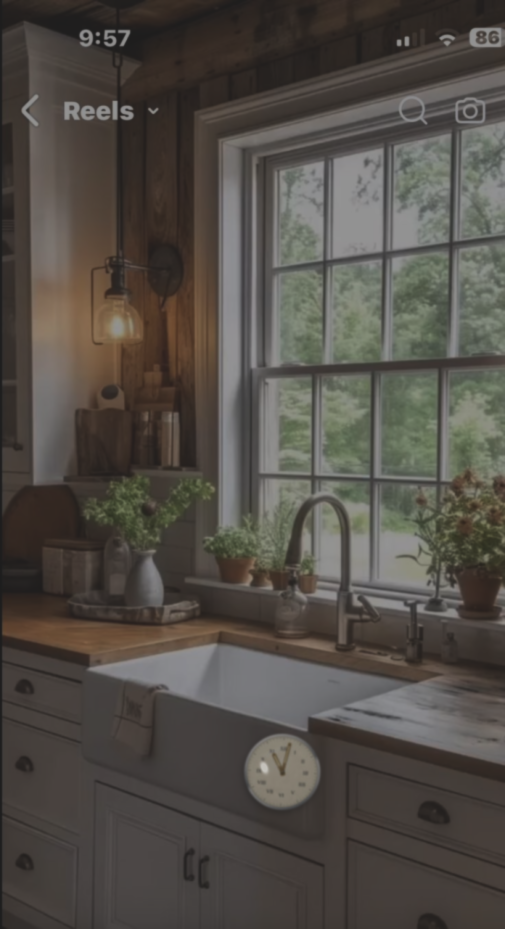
11h02
